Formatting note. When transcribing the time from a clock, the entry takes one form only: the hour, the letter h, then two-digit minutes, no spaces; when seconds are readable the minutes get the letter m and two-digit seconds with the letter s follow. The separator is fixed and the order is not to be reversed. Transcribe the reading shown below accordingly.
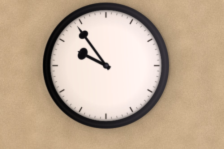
9h54
